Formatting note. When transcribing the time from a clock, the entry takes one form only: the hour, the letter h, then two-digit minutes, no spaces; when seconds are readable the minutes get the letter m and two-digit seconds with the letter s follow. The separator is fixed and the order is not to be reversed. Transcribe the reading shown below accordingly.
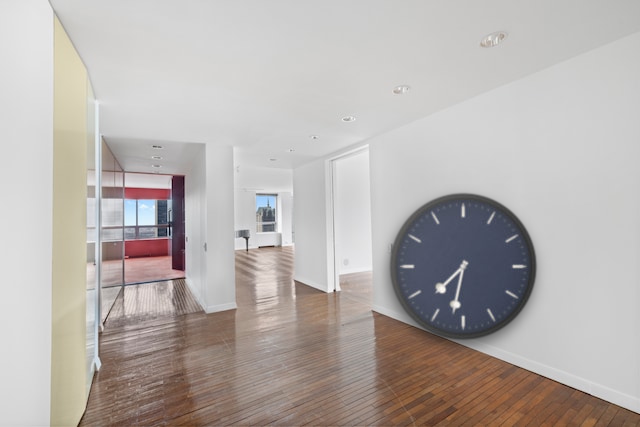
7h32
